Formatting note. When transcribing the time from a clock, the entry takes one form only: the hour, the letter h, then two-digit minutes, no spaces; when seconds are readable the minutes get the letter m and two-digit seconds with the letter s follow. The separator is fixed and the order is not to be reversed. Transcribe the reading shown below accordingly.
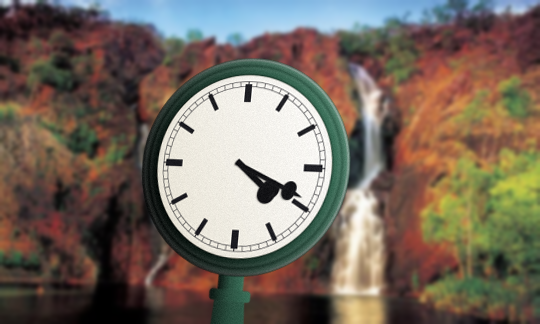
4h19
